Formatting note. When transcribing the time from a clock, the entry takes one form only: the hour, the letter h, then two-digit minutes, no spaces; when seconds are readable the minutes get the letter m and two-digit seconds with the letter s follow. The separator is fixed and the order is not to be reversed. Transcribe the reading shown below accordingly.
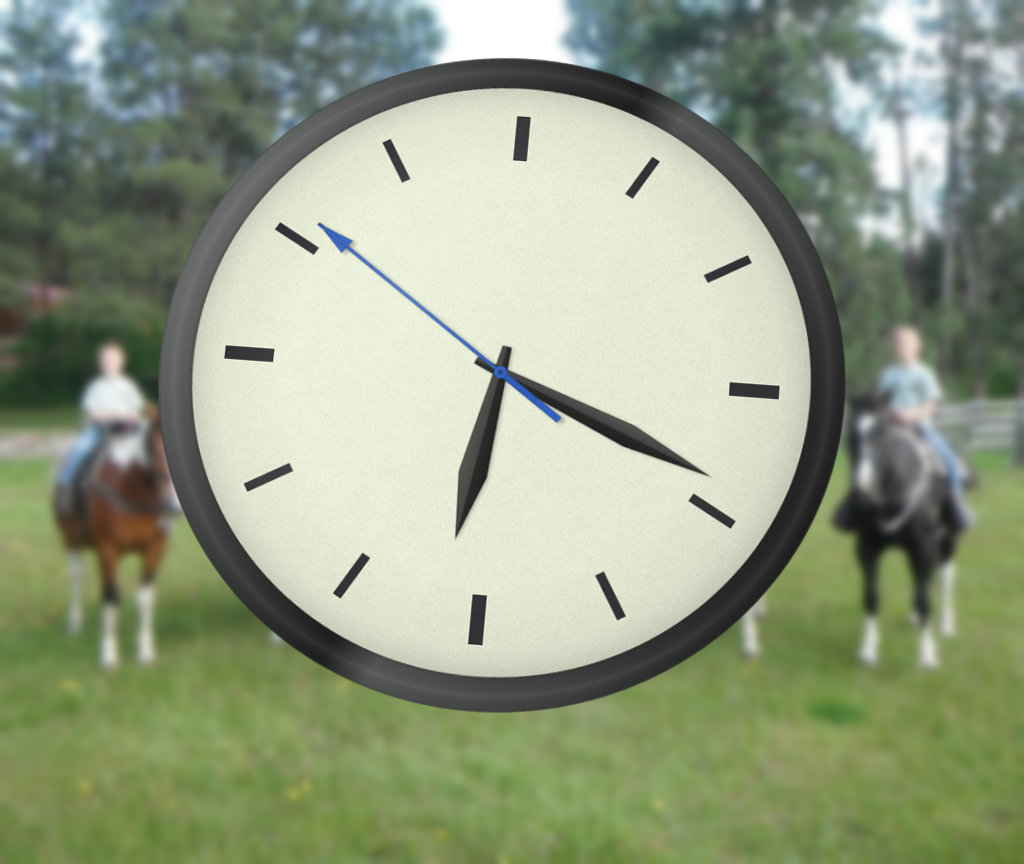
6h18m51s
